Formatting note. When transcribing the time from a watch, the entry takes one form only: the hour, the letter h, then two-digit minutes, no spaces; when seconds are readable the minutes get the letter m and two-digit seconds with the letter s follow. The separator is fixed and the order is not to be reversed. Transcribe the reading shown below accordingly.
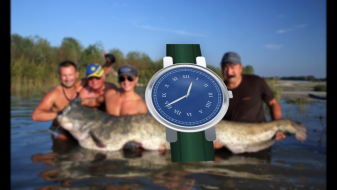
12h40
